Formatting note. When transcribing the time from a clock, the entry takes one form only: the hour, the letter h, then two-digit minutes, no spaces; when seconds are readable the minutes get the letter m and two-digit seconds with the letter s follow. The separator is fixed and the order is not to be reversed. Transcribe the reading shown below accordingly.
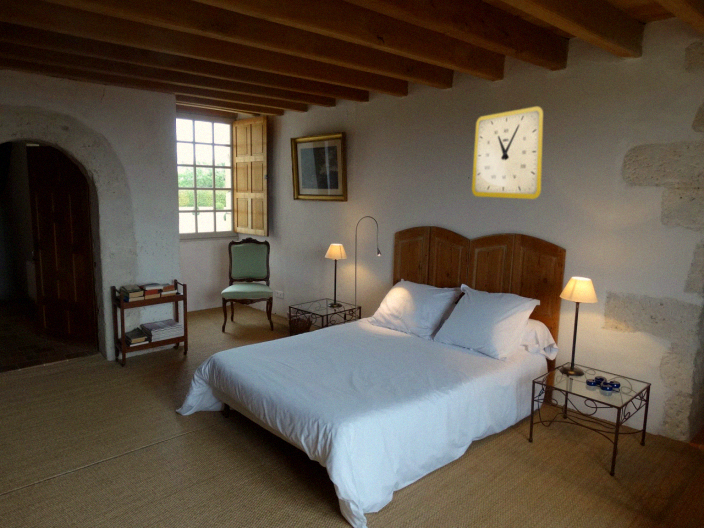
11h05
